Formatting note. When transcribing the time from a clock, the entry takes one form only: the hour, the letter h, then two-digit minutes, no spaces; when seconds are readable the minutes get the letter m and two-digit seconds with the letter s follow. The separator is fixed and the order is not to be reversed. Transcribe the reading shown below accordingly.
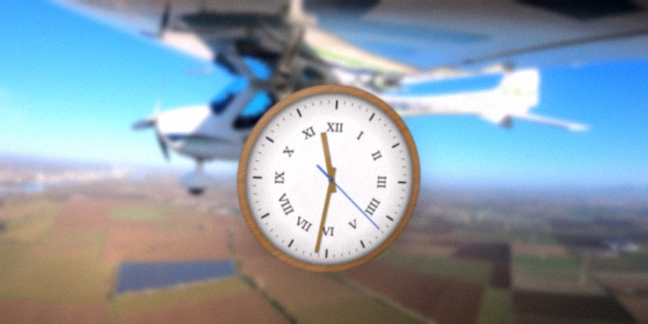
11h31m22s
